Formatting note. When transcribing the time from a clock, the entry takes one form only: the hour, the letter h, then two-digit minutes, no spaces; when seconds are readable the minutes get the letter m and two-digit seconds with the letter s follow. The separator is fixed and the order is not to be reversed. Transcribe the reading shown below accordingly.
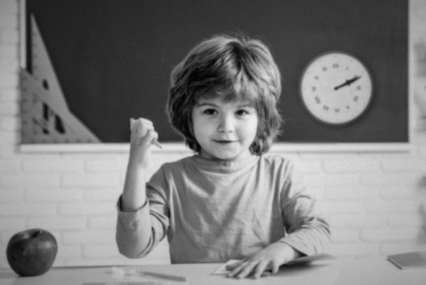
2h11
